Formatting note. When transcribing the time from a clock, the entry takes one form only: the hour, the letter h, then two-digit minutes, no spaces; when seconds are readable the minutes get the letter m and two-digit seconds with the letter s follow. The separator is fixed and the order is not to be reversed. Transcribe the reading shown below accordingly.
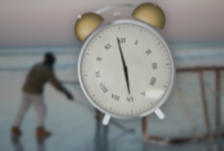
5h59
